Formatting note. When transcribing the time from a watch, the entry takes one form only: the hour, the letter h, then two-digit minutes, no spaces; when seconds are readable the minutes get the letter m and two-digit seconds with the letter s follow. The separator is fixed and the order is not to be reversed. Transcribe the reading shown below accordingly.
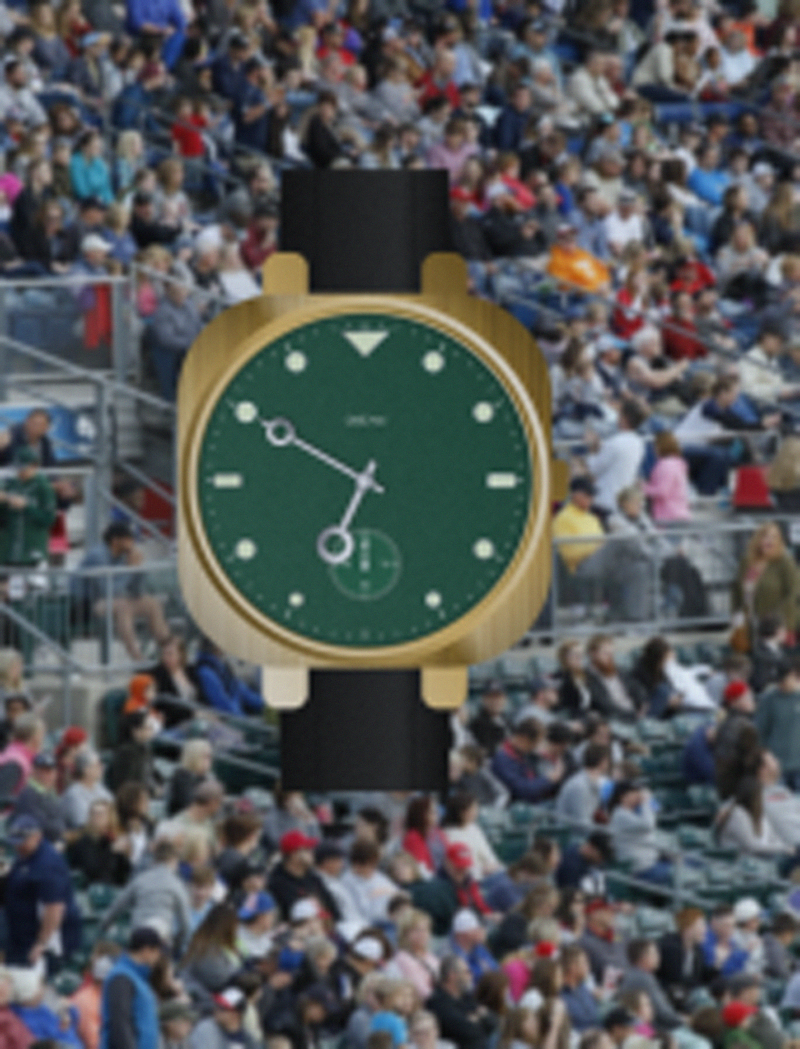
6h50
